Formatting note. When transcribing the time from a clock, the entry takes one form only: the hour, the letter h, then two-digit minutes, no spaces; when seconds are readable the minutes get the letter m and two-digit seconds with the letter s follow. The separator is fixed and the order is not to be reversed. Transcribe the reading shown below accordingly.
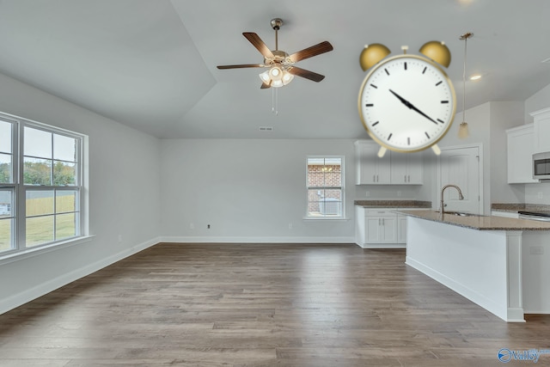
10h21
